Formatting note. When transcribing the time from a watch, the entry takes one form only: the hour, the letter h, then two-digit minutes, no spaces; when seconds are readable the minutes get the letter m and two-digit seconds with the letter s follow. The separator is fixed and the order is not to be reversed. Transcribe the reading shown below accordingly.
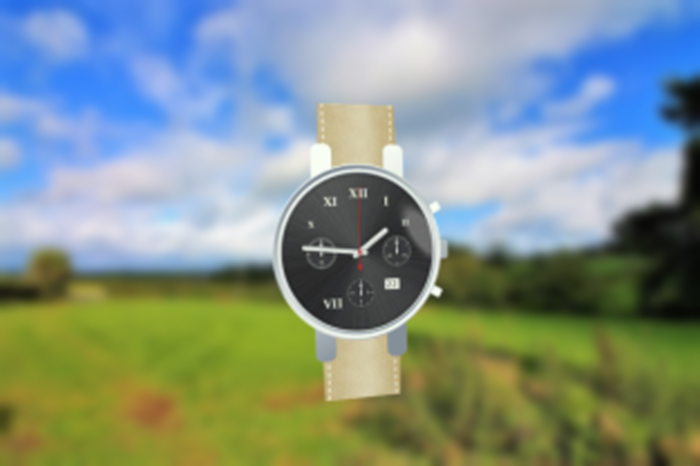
1h46
